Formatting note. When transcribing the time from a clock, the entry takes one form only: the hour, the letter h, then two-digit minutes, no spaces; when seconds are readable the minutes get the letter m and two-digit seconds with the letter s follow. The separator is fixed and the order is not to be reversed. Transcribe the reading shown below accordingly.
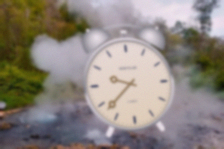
9h38
